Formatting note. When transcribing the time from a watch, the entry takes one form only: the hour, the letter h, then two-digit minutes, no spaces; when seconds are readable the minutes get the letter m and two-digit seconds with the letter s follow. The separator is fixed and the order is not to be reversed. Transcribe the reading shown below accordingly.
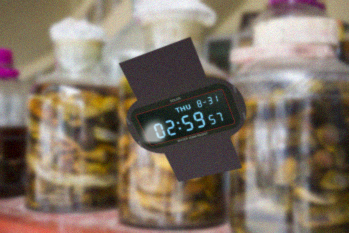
2h59m57s
